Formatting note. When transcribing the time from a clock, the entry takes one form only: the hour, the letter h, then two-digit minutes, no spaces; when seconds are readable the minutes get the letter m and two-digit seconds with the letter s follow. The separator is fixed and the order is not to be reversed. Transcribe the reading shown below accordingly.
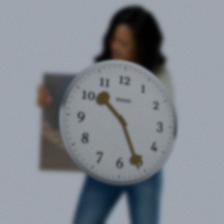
10h26
